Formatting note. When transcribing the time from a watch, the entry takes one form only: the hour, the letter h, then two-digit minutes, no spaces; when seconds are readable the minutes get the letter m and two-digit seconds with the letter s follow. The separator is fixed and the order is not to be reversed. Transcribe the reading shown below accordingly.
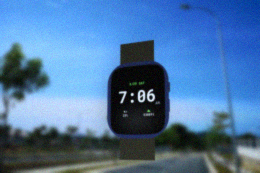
7h06
